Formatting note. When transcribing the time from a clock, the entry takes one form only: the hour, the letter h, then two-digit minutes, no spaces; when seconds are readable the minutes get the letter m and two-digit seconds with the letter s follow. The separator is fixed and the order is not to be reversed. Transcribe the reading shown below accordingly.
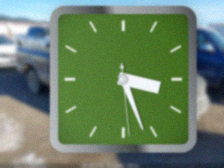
3h26m29s
